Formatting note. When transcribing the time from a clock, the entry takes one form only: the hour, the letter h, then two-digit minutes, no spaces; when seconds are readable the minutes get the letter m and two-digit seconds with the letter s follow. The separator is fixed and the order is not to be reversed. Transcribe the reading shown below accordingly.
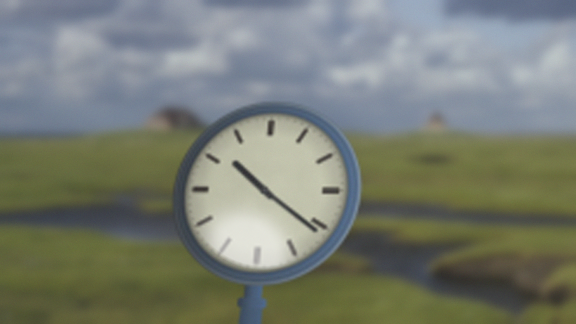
10h21
